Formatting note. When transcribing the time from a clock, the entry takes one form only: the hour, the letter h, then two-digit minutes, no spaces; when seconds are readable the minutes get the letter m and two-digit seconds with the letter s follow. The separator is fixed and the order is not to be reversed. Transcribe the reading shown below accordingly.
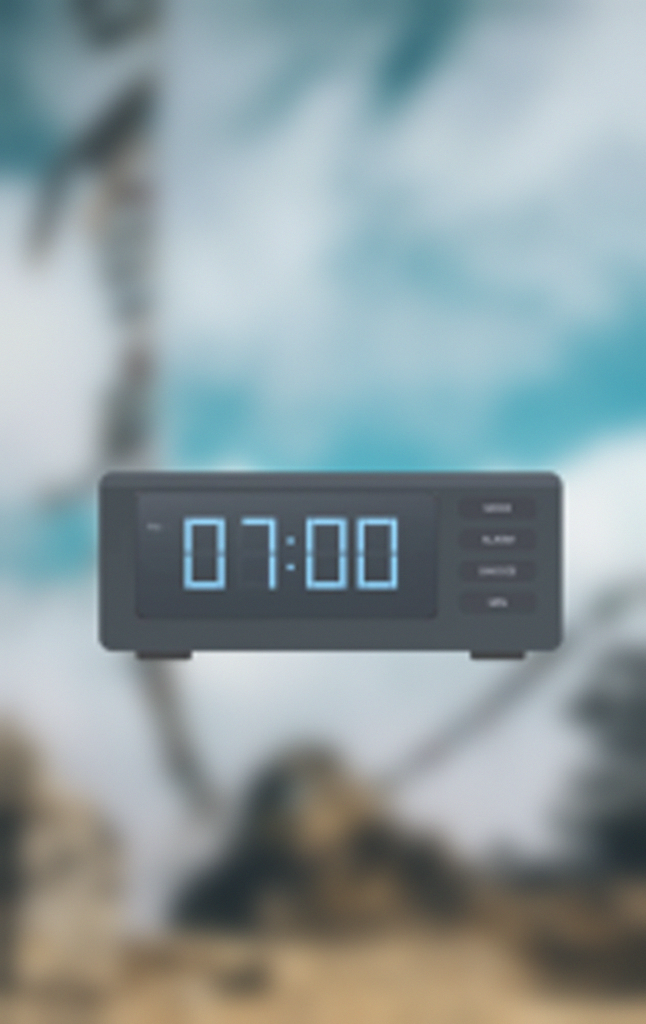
7h00
